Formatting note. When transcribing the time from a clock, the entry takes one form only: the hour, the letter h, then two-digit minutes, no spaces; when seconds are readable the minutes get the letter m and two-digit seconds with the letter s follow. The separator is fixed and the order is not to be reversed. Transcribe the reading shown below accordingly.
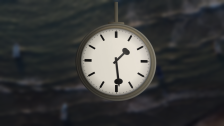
1h29
